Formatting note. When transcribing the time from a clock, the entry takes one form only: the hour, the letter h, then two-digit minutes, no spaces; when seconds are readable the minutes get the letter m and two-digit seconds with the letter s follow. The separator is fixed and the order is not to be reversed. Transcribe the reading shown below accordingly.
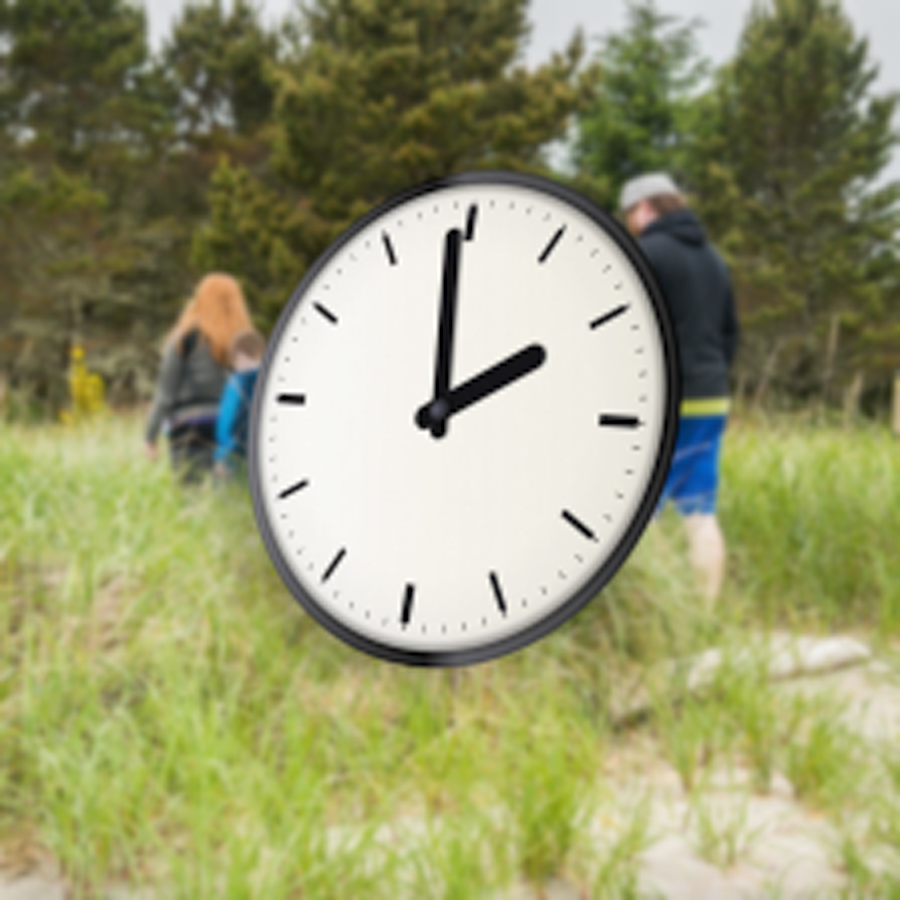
1h59
